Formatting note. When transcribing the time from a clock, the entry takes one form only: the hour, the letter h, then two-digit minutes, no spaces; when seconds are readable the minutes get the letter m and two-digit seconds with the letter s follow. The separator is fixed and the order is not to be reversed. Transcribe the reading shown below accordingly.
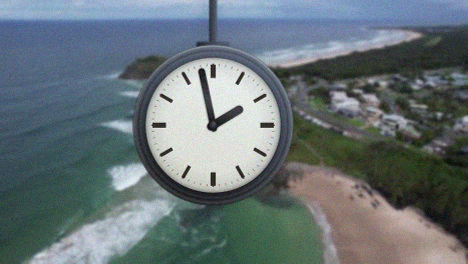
1h58
